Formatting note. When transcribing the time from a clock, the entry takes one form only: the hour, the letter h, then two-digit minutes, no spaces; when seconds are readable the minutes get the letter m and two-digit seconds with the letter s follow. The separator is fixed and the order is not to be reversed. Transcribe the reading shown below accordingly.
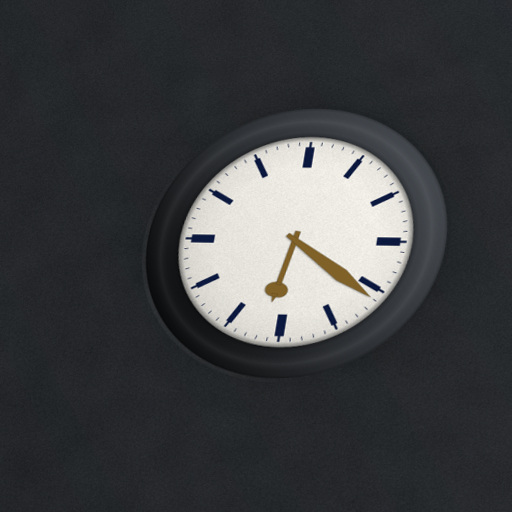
6h21
